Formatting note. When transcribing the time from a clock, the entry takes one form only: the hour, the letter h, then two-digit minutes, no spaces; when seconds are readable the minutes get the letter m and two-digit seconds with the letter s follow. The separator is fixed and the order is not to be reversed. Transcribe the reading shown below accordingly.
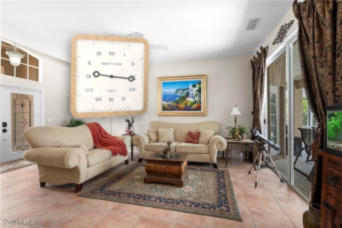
9h16
